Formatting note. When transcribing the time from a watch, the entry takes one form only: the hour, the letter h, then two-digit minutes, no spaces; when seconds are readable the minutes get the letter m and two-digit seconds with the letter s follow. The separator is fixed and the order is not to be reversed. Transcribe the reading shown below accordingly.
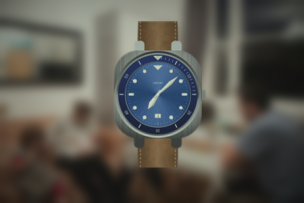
7h08
